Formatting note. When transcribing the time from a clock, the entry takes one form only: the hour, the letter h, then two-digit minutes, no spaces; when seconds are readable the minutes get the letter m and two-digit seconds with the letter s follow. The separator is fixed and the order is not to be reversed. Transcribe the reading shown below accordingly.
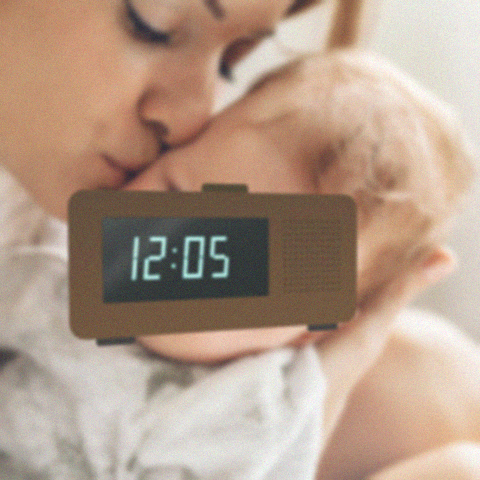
12h05
